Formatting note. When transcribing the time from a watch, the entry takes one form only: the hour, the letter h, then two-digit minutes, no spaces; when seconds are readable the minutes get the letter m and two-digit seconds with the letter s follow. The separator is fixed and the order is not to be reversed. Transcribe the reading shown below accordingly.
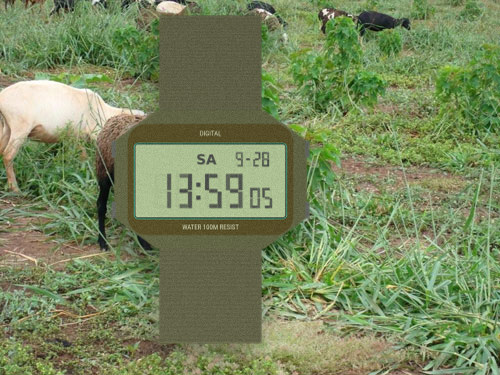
13h59m05s
